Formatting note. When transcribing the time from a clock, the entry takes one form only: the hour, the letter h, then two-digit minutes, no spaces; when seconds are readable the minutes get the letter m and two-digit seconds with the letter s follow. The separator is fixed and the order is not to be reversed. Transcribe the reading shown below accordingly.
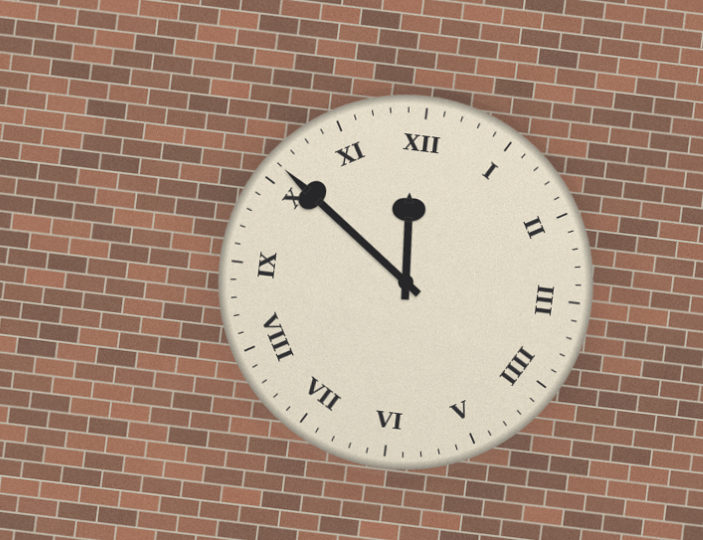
11h51
